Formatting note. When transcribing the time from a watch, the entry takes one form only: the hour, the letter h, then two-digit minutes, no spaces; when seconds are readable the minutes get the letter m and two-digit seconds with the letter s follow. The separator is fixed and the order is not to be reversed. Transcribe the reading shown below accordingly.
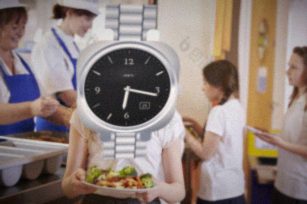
6h17
